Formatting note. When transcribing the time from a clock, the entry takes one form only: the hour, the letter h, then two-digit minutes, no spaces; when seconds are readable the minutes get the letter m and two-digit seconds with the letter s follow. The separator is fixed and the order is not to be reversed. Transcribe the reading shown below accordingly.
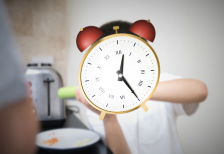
12h25
